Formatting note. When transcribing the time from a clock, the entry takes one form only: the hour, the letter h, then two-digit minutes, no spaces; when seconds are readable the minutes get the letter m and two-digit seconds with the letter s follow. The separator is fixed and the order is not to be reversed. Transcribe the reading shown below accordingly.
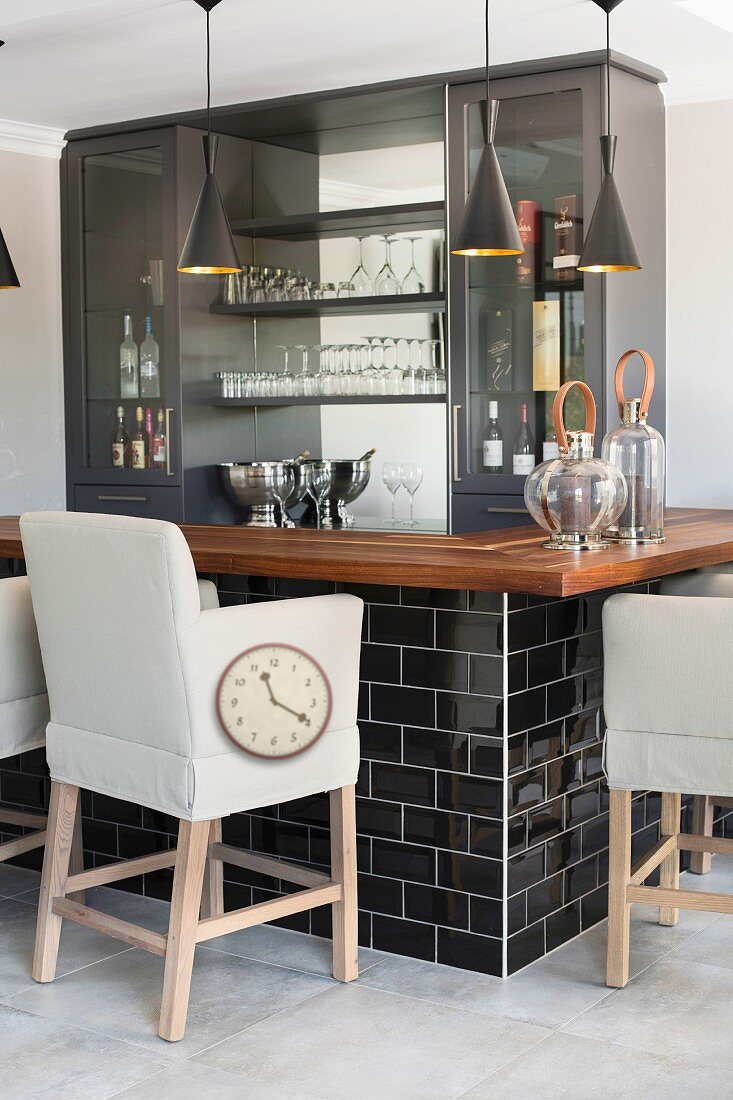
11h20
